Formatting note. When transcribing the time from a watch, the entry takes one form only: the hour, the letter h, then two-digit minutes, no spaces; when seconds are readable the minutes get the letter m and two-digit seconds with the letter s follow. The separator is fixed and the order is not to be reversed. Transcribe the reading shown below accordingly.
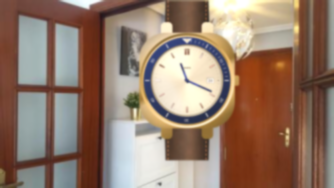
11h19
